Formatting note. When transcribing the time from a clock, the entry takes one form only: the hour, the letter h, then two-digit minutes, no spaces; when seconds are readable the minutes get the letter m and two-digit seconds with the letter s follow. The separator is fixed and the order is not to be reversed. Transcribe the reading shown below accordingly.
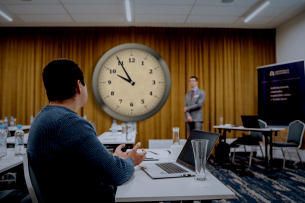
9h55
